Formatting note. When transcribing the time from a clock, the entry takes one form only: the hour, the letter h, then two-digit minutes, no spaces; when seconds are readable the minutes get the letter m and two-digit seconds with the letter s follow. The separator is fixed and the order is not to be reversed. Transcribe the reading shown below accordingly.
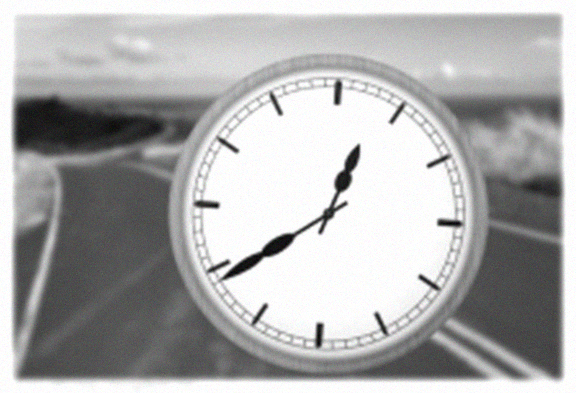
12h39
